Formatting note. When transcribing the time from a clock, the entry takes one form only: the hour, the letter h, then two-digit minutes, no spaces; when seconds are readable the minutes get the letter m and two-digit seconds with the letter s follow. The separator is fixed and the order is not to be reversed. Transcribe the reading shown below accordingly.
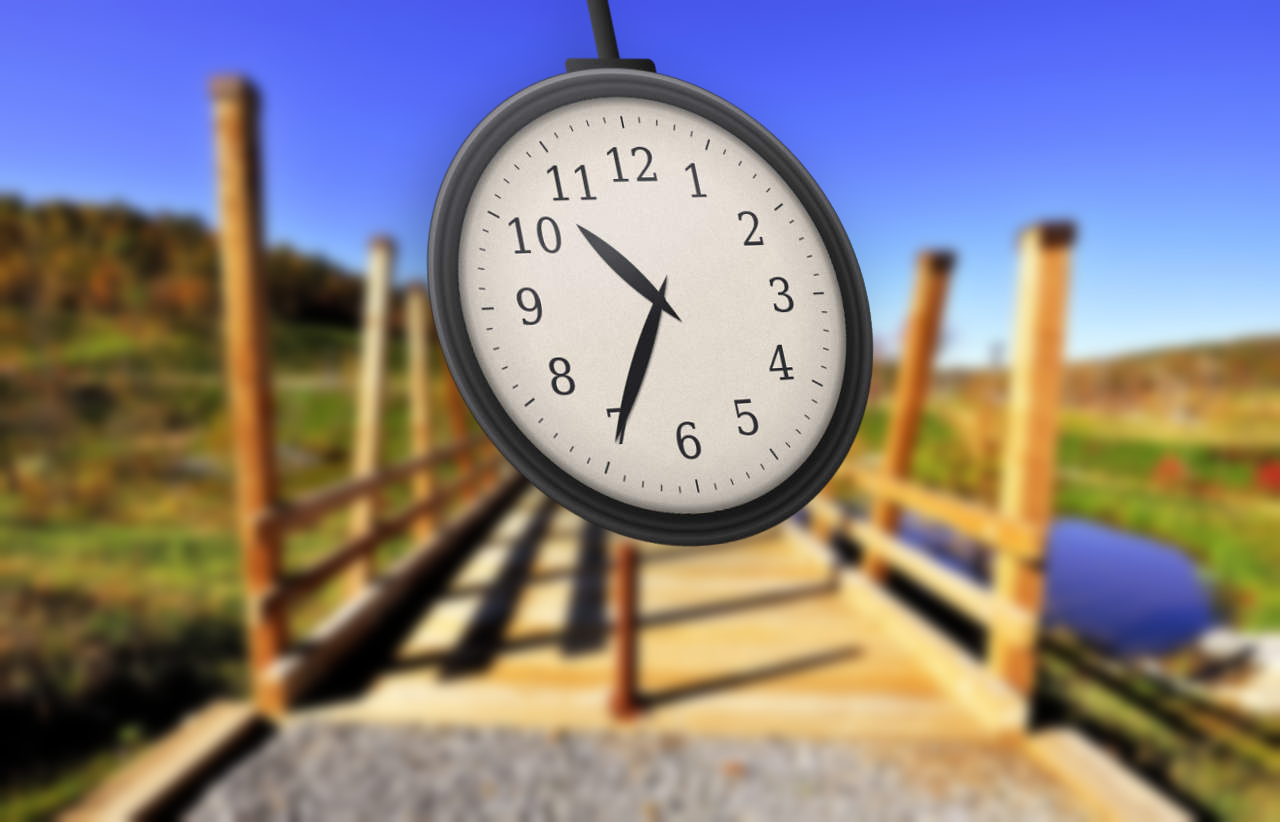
10h35
